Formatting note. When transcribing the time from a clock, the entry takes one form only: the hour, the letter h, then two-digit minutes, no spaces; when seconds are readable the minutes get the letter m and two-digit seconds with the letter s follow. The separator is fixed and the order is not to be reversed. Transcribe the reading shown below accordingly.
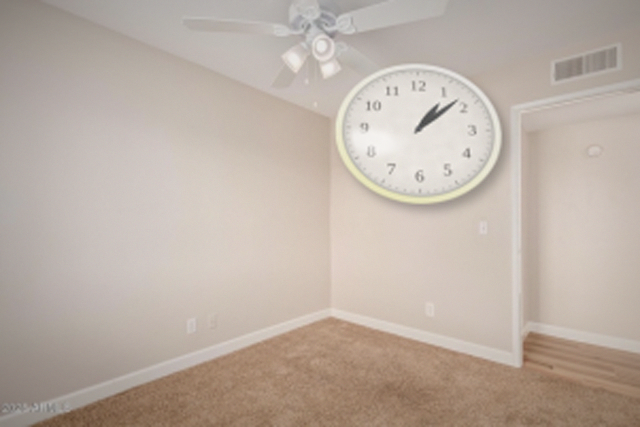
1h08
